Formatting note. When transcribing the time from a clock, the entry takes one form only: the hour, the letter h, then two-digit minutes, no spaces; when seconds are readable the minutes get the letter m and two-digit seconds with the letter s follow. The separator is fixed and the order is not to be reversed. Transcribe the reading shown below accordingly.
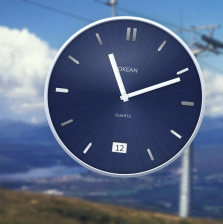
11h11
